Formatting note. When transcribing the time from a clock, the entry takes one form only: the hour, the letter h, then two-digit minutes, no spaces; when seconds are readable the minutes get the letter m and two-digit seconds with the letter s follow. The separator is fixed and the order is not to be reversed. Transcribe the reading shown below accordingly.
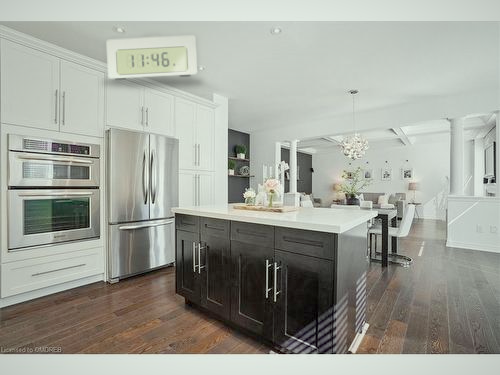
11h46
